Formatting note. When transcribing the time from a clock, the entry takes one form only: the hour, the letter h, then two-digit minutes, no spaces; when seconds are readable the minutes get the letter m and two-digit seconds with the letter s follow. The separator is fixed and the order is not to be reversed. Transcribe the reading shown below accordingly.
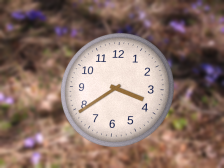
3h39
